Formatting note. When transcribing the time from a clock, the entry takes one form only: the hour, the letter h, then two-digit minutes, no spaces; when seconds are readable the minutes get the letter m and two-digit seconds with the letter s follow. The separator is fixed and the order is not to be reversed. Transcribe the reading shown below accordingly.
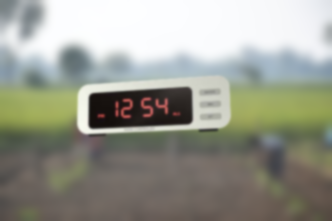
12h54
